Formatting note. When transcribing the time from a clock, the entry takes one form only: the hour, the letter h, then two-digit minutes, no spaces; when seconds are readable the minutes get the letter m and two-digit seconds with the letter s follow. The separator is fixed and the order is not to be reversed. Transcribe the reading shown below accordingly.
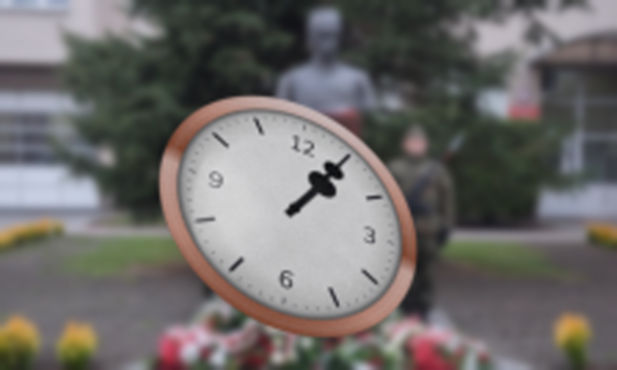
1h05
